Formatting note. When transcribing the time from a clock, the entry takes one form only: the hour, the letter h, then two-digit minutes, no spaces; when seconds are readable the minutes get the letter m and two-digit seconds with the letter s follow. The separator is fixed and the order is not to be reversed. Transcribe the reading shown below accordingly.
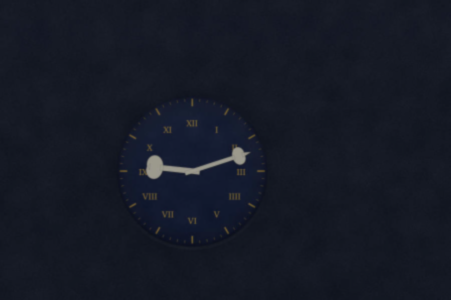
9h12
